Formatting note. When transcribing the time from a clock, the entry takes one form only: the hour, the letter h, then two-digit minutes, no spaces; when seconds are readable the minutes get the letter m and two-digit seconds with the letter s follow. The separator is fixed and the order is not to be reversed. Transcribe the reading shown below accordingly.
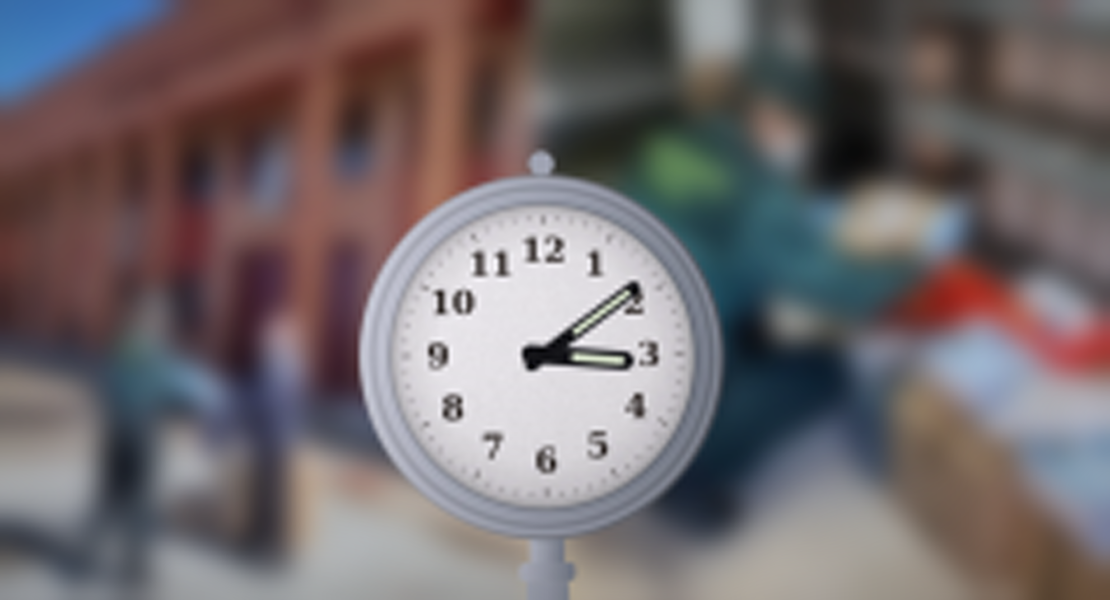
3h09
